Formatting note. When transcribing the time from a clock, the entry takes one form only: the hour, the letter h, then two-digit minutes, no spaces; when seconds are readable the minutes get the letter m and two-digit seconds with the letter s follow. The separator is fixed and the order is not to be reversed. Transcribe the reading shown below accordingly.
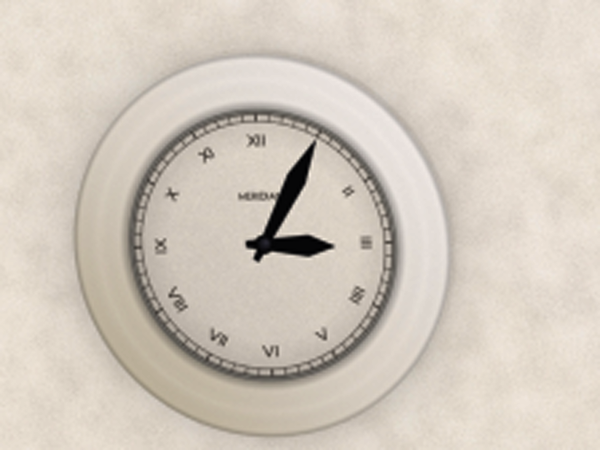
3h05
